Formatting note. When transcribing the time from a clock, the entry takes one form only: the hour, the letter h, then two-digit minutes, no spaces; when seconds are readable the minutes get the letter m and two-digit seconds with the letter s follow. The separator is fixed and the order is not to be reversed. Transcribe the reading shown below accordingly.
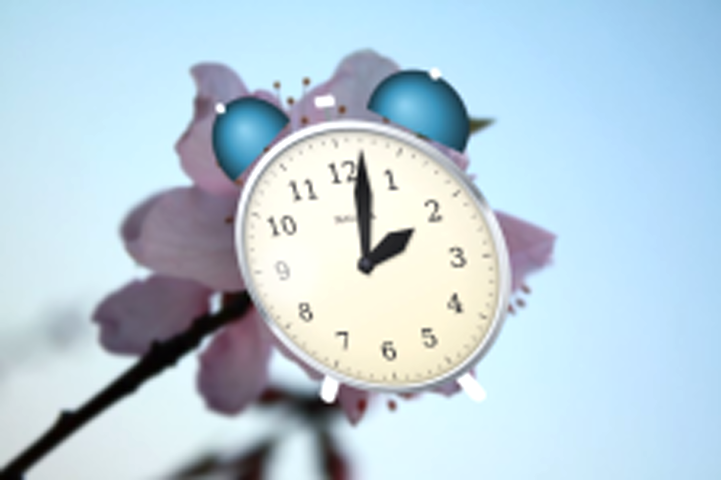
2h02
